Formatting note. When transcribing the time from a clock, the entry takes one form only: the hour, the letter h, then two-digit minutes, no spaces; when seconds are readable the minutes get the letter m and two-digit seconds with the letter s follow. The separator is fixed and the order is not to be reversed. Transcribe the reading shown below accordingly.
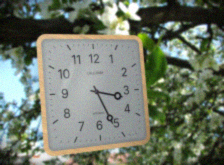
3h26
